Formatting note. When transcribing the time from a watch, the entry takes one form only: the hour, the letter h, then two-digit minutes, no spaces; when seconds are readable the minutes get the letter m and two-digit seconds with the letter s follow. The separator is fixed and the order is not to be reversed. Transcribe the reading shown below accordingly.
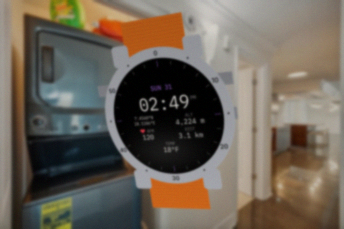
2h49
